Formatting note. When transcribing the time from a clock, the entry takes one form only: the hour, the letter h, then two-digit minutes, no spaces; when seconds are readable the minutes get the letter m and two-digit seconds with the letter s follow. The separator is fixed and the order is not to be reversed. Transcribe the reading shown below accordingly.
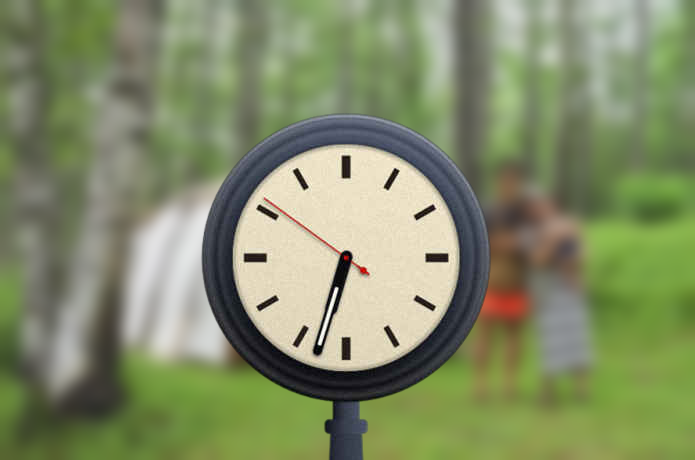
6h32m51s
